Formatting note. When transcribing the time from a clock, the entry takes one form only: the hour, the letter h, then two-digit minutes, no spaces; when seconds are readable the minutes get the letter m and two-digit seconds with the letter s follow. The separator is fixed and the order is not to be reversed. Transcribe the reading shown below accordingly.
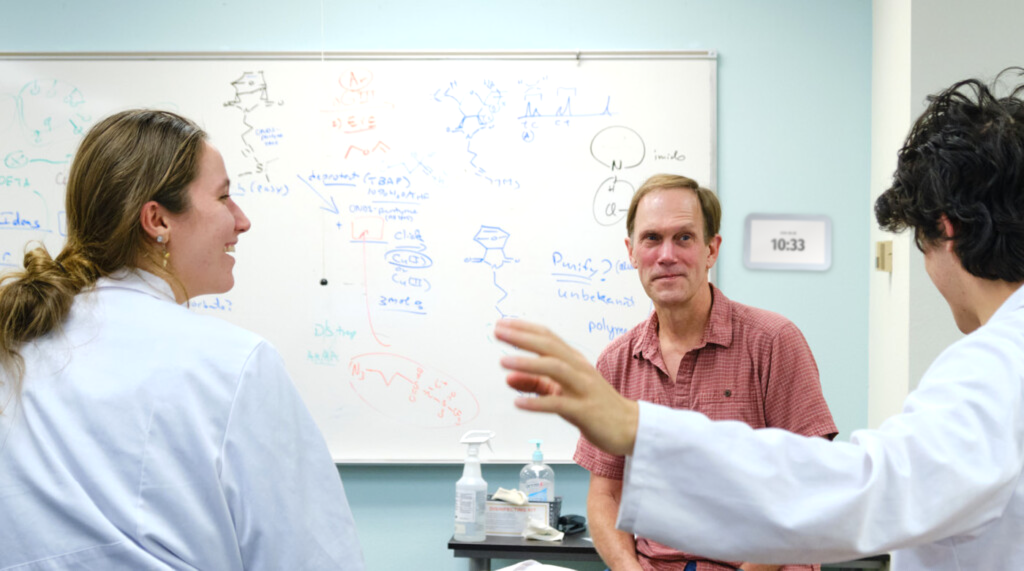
10h33
